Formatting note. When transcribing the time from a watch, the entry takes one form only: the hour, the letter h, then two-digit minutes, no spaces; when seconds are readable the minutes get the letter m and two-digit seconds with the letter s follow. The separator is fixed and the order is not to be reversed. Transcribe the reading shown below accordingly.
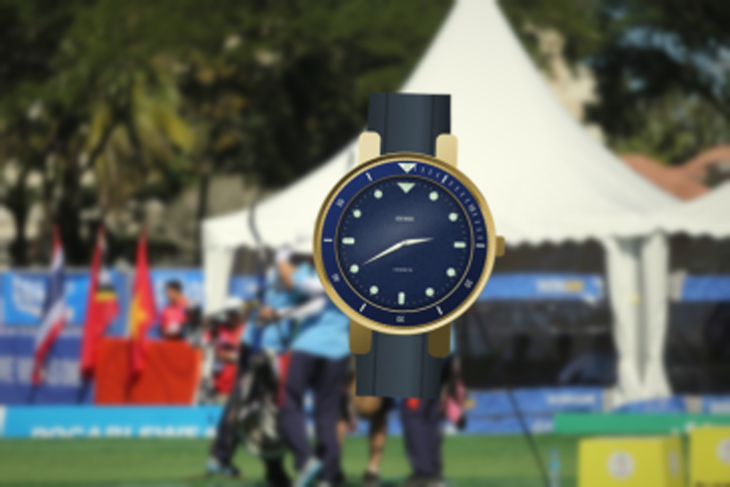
2h40
